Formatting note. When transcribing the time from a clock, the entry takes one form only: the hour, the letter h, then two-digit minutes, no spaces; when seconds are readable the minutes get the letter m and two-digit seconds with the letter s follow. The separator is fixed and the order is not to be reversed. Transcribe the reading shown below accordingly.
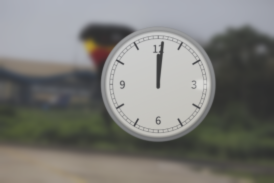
12h01
